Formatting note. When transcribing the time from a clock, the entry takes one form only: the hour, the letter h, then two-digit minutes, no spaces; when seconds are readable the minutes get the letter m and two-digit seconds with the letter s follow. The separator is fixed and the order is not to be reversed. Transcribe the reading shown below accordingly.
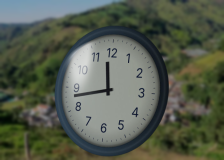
11h43
